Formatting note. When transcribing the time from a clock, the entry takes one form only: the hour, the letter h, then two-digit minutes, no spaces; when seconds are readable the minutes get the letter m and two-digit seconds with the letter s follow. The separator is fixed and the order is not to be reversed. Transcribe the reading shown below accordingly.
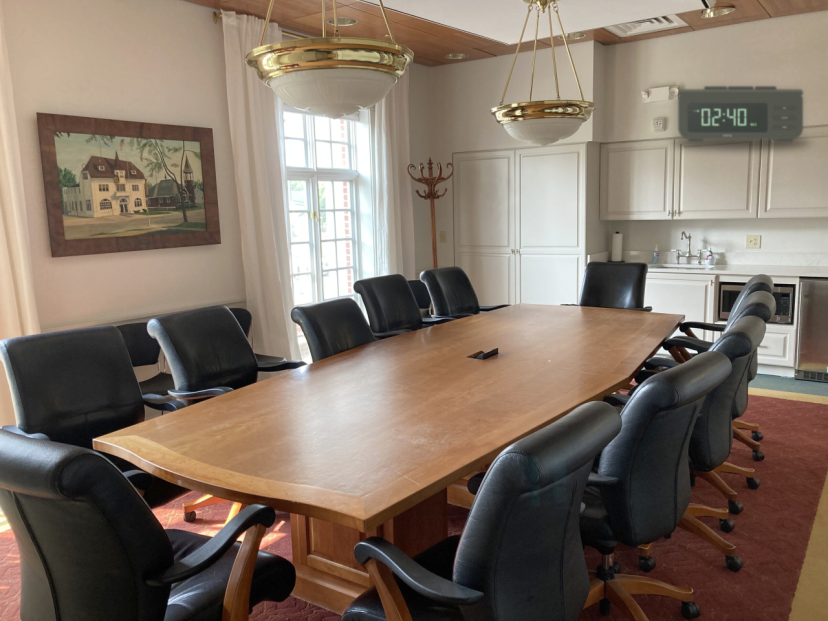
2h40
